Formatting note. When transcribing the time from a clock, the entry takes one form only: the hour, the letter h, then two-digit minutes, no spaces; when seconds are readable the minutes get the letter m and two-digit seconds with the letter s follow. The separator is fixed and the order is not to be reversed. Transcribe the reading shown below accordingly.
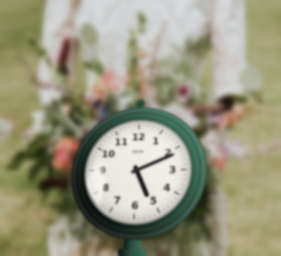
5h11
